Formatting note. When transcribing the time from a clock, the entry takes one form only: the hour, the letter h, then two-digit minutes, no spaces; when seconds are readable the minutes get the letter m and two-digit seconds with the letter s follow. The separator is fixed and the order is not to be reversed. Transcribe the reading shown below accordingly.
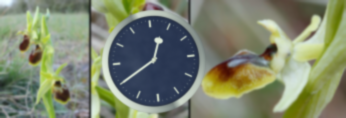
12h40
